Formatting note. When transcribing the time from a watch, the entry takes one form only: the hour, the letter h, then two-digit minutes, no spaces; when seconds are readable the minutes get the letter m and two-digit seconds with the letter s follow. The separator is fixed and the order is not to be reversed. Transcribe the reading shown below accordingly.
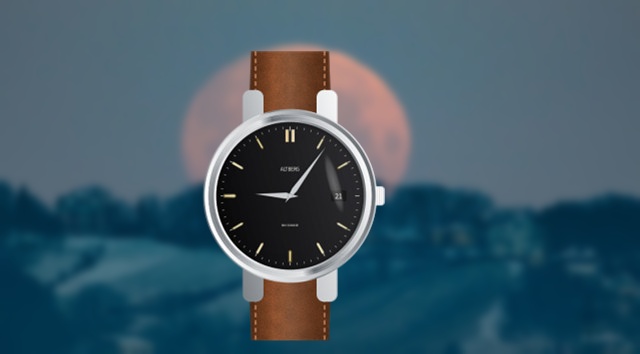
9h06
